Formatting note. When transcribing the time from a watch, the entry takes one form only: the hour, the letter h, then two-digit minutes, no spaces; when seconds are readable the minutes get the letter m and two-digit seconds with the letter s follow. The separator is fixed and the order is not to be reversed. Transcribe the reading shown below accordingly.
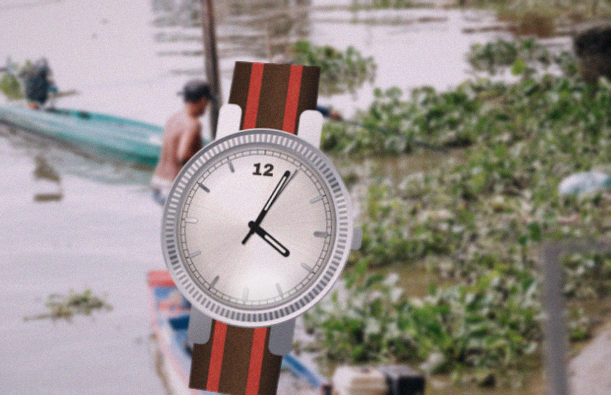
4h04m05s
